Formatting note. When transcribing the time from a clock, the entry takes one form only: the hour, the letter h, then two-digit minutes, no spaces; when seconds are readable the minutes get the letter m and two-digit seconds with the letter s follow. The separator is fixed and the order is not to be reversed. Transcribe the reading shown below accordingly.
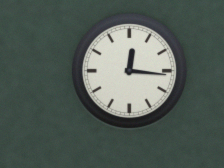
12h16
